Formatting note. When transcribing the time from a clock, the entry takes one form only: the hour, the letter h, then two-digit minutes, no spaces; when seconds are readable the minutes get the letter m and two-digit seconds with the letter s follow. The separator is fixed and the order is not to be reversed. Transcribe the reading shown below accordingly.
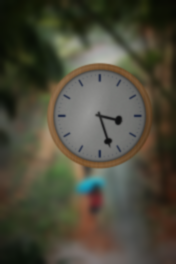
3h27
